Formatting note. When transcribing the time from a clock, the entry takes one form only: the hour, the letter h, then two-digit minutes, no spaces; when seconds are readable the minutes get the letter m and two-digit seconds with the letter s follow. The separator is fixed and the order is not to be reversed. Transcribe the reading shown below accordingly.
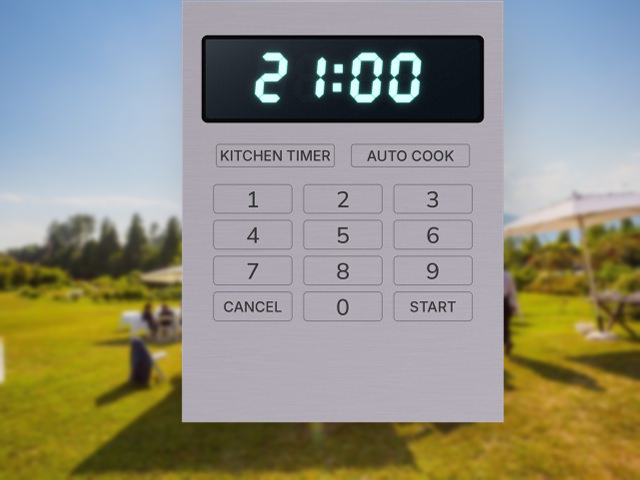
21h00
